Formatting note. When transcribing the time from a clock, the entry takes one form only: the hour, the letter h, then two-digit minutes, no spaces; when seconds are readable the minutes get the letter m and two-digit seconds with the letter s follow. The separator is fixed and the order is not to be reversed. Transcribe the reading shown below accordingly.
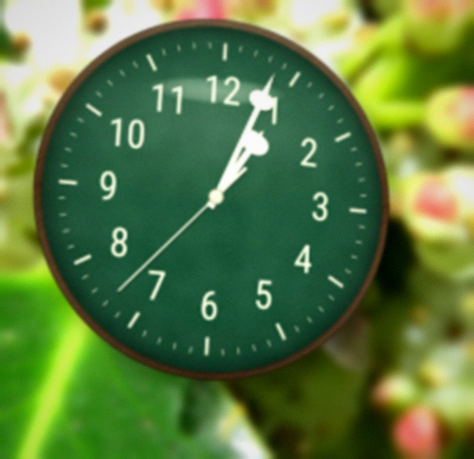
1h03m37s
